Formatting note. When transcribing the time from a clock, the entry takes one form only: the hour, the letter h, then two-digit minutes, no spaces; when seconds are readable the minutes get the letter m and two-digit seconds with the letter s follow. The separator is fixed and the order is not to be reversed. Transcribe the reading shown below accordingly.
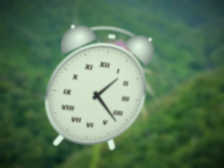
1h22
